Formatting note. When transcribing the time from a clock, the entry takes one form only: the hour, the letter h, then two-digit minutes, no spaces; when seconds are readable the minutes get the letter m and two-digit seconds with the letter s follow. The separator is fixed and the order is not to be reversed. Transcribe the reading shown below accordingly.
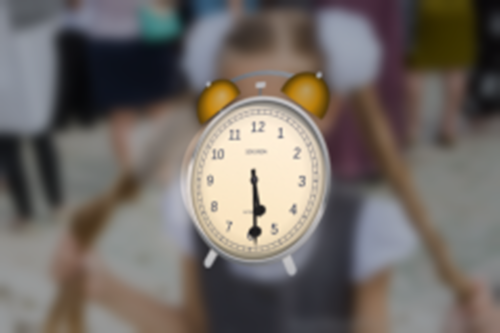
5h29
